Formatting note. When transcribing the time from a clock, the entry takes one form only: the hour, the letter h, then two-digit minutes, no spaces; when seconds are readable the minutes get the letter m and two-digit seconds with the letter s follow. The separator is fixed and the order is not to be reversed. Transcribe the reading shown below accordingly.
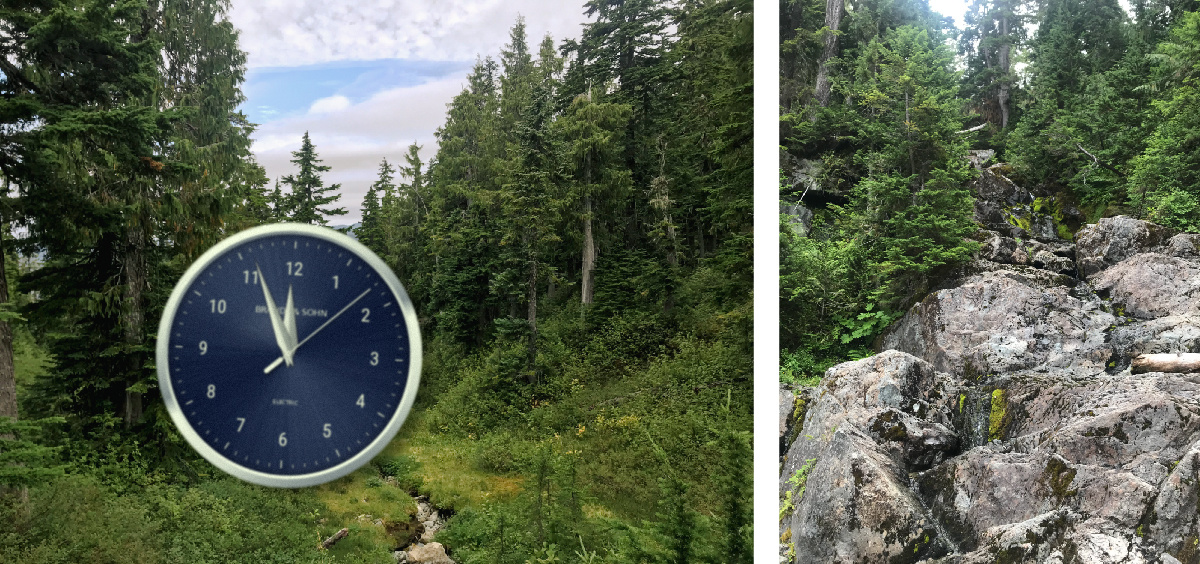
11h56m08s
